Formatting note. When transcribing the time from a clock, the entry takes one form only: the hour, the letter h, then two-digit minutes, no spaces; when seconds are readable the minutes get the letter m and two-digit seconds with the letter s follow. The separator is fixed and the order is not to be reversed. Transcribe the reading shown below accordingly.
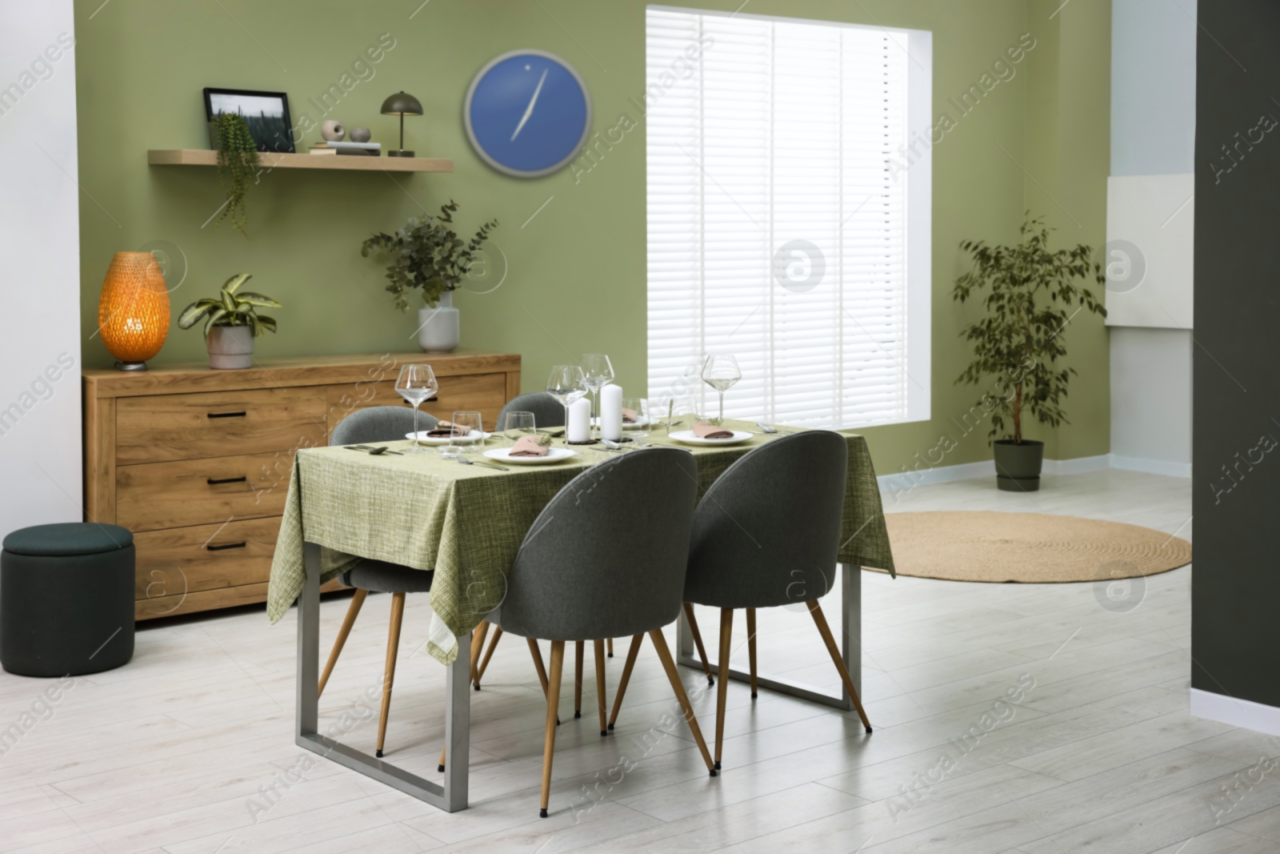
7h04
